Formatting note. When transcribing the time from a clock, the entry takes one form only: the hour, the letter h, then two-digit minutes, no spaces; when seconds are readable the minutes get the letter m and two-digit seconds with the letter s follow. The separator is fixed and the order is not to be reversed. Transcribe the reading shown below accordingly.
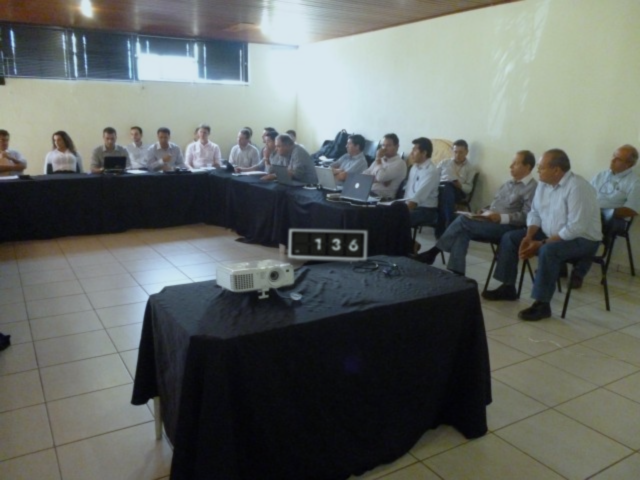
1h36
